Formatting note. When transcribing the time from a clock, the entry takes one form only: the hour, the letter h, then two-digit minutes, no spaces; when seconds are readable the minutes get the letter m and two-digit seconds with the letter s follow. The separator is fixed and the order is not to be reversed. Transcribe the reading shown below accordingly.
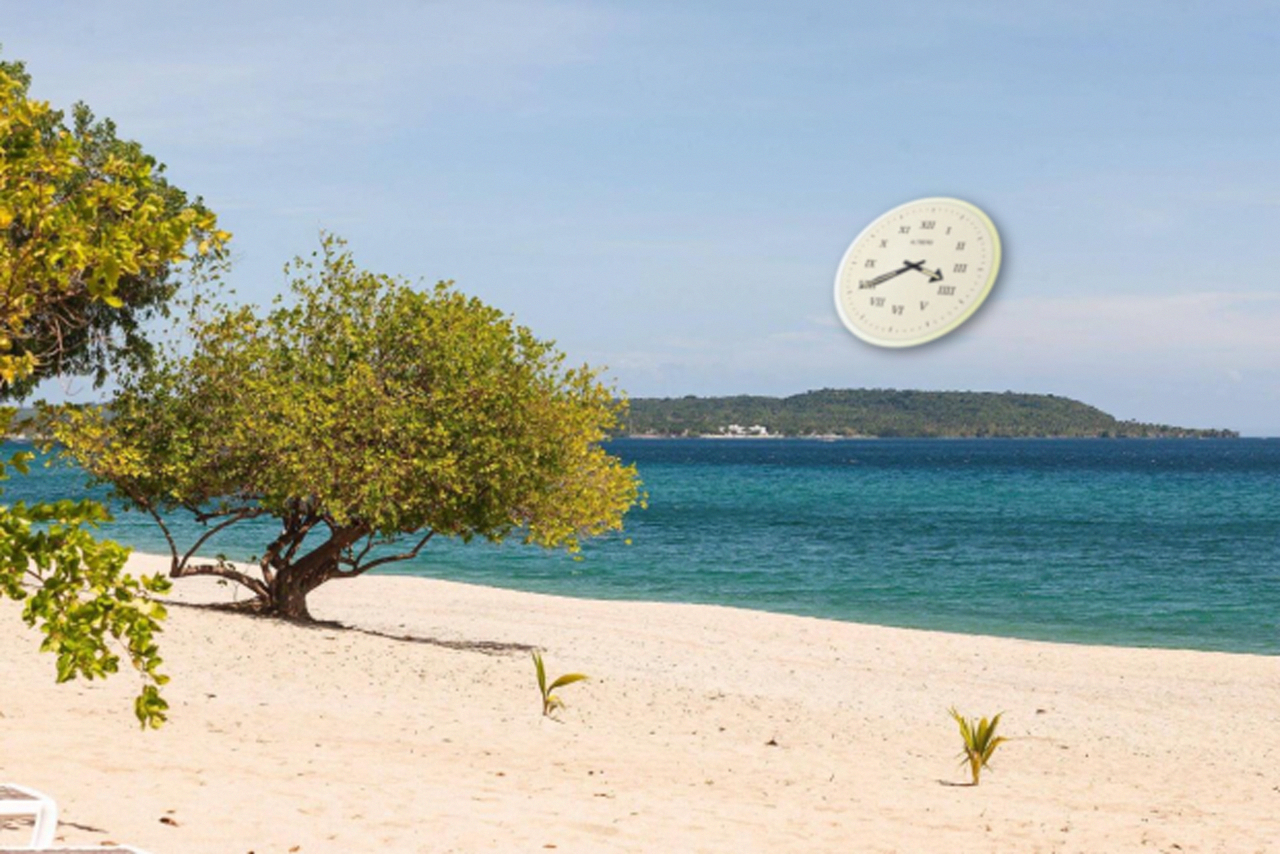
3h40
